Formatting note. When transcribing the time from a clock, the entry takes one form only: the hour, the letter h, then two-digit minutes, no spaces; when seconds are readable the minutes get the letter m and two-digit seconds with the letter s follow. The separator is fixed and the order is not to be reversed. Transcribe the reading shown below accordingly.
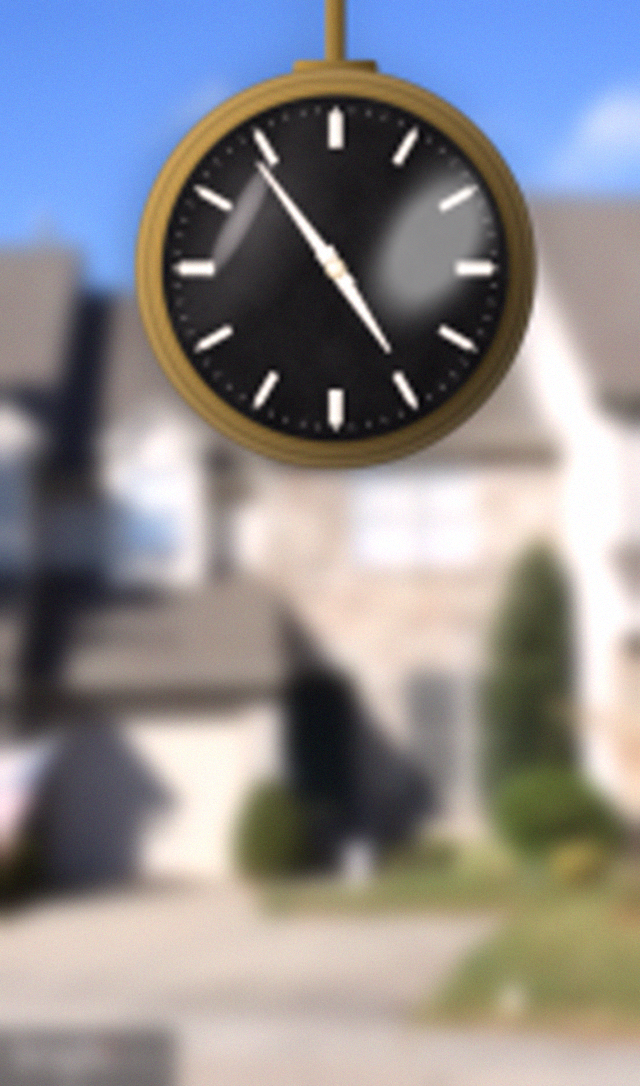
4h54
